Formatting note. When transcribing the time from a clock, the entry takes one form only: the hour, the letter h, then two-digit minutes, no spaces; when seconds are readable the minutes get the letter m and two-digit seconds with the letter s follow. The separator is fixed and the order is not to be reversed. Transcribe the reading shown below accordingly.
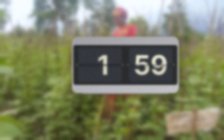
1h59
